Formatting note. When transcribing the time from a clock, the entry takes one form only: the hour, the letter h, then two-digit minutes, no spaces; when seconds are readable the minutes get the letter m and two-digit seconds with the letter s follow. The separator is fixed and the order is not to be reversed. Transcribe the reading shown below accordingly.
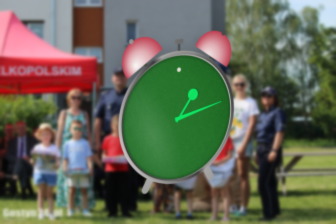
1h13
